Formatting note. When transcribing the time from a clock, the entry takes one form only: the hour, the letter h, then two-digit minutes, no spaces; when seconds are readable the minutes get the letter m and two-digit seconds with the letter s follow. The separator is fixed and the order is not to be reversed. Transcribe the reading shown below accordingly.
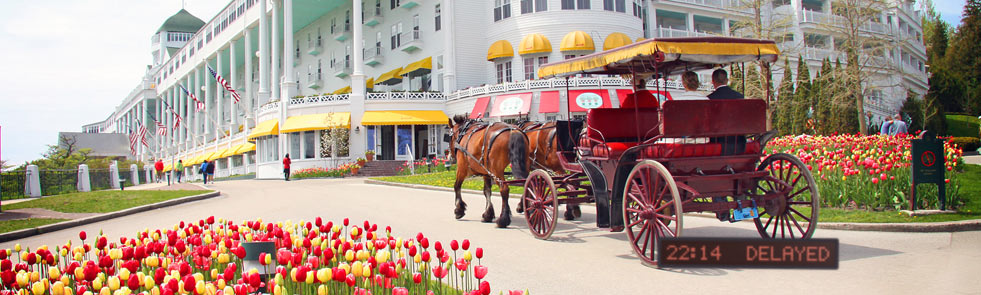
22h14
